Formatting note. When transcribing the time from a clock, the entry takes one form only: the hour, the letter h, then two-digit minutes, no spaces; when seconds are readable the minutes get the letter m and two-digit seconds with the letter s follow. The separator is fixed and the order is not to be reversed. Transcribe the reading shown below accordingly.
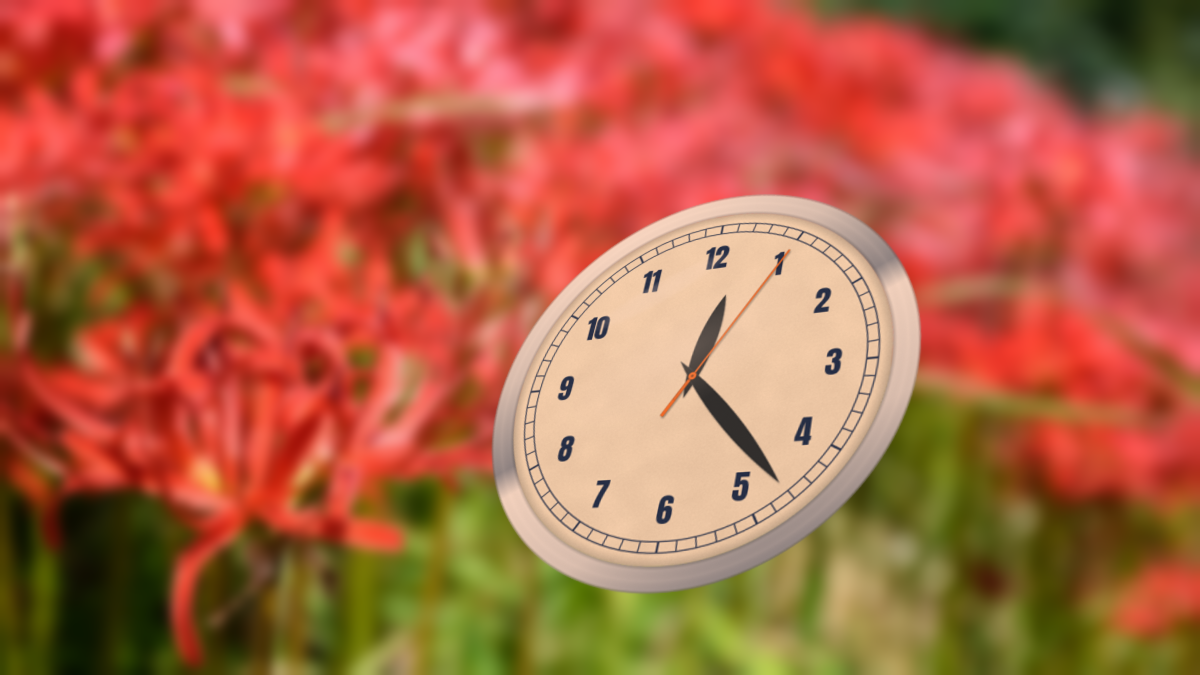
12h23m05s
